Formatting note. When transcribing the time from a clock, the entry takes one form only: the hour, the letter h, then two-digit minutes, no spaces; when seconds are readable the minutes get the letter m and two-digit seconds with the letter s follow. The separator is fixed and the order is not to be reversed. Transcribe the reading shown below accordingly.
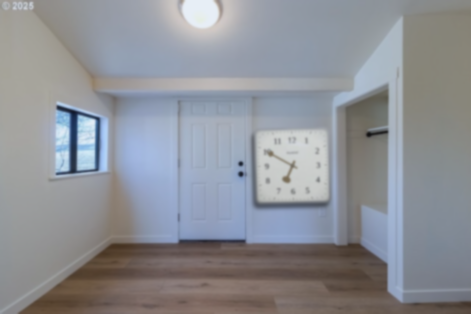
6h50
